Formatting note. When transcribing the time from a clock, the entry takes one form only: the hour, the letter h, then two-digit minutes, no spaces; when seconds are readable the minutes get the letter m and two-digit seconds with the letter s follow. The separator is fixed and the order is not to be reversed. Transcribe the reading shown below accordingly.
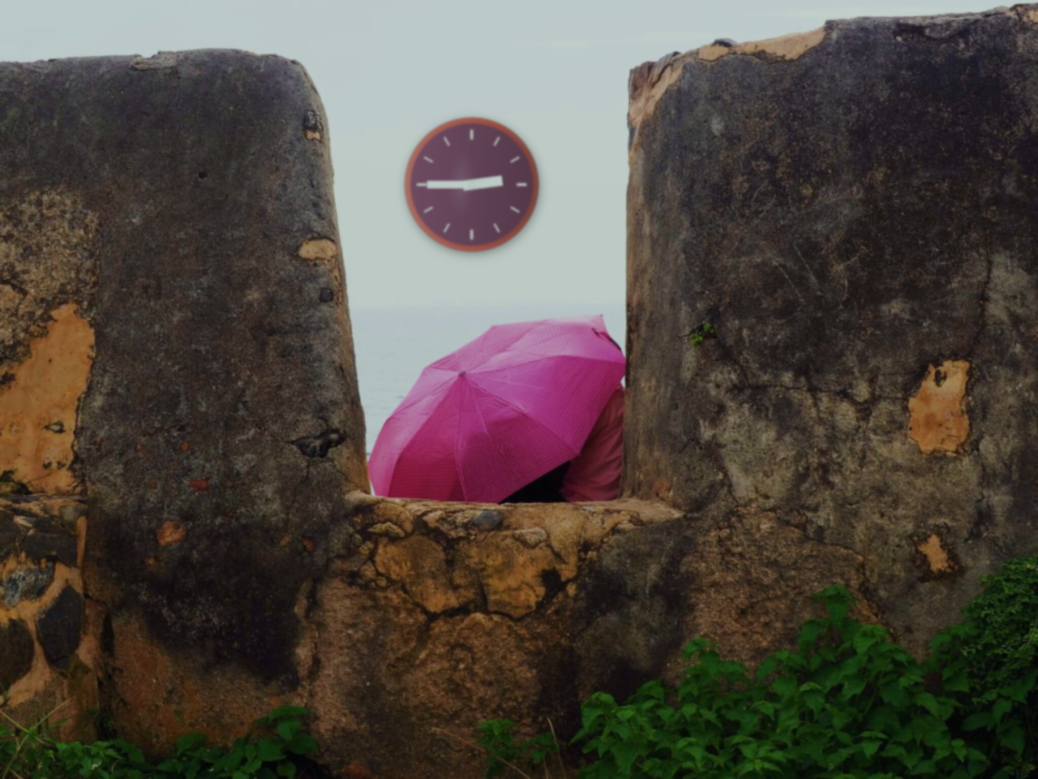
2h45
